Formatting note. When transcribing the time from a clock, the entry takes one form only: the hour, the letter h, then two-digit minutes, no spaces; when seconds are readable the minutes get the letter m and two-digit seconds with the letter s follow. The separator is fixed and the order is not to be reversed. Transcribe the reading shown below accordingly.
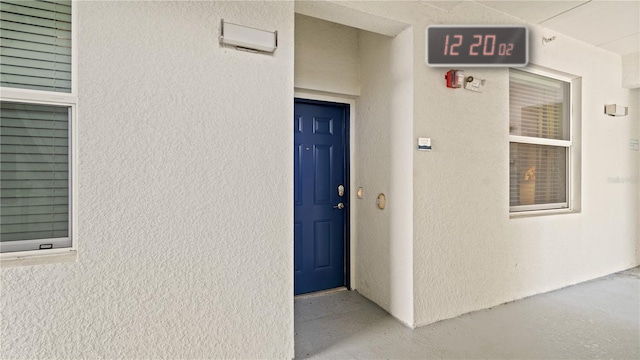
12h20m02s
